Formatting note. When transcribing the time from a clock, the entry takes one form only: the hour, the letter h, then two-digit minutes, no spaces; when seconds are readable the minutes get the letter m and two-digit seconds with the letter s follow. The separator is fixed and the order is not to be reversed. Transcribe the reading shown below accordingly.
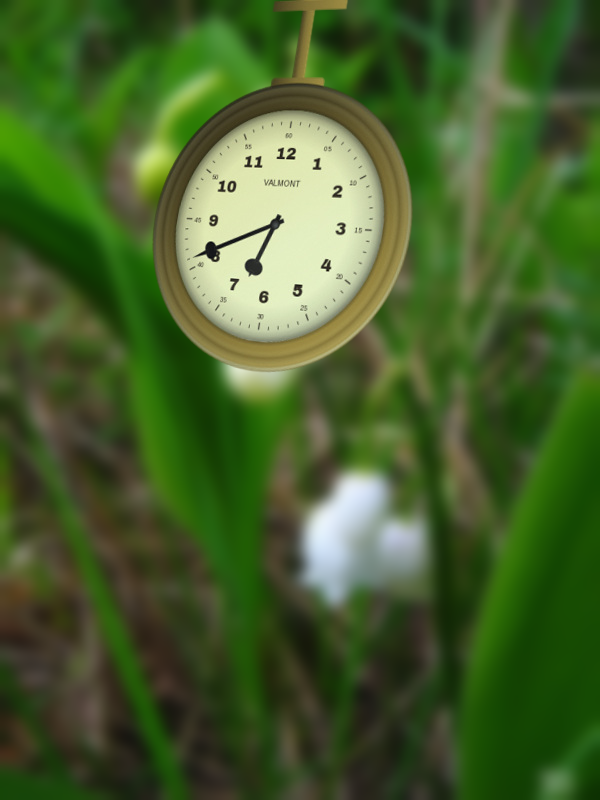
6h41
